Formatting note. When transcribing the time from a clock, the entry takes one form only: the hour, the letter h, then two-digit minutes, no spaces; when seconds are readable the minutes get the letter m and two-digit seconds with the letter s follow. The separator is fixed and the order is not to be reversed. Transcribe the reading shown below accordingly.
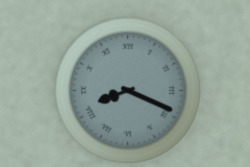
8h19
